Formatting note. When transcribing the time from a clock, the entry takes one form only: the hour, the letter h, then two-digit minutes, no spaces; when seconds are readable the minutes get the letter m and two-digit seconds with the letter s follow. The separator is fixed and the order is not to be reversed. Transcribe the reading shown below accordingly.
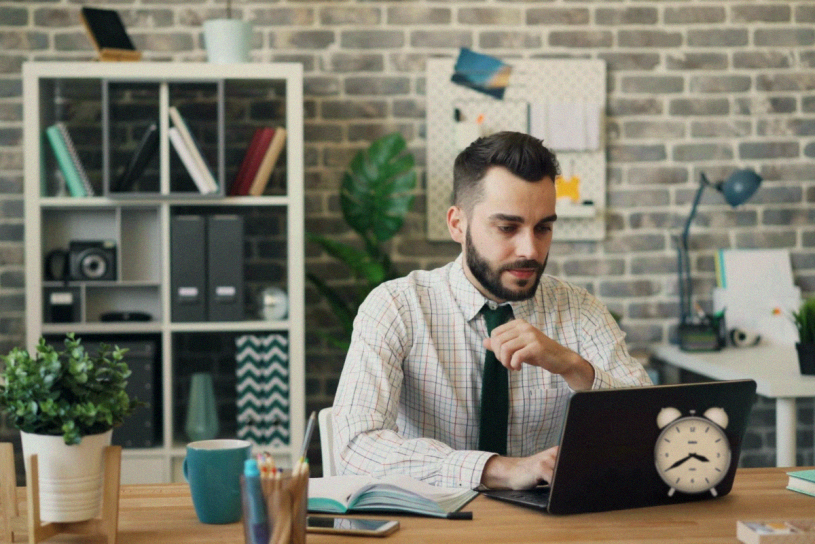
3h40
